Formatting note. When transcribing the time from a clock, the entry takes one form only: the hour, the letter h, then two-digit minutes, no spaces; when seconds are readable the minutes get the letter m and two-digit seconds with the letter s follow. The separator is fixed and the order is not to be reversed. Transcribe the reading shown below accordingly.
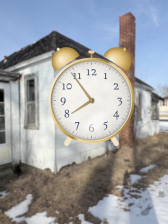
7h54
